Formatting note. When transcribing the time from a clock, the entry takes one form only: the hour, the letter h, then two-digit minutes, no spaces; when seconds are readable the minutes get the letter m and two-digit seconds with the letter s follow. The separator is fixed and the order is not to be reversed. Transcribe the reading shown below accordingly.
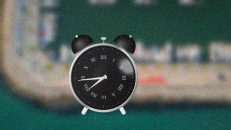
7h44
